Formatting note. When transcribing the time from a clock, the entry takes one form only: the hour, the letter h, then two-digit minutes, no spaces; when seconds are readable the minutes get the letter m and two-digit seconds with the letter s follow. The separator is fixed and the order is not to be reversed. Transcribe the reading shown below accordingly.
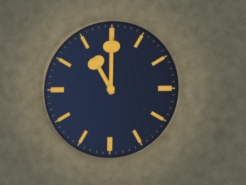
11h00
